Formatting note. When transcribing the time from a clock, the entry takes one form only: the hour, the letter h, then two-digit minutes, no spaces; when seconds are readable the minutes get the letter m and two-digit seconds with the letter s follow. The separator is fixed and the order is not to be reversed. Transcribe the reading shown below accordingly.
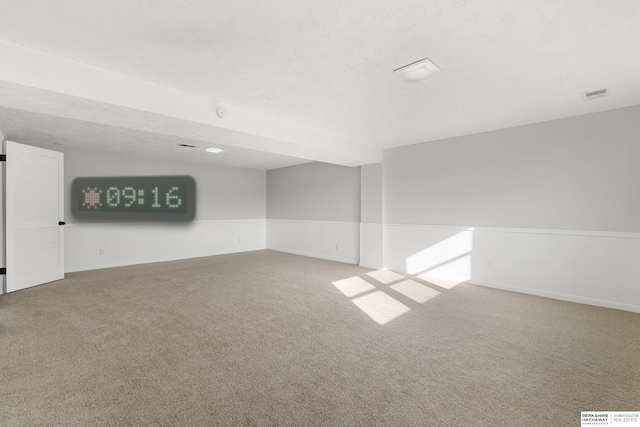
9h16
